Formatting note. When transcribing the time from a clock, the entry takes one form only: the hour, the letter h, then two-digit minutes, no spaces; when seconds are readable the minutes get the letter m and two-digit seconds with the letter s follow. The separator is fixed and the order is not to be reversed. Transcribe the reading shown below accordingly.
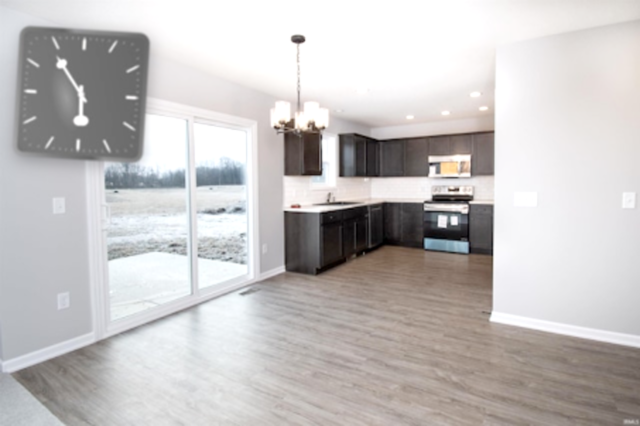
5h54
